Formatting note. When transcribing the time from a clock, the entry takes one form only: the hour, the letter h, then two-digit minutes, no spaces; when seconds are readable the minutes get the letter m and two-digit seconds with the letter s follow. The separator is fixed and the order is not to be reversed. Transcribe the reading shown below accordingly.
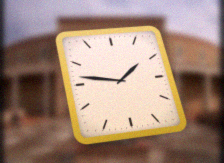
1h47
